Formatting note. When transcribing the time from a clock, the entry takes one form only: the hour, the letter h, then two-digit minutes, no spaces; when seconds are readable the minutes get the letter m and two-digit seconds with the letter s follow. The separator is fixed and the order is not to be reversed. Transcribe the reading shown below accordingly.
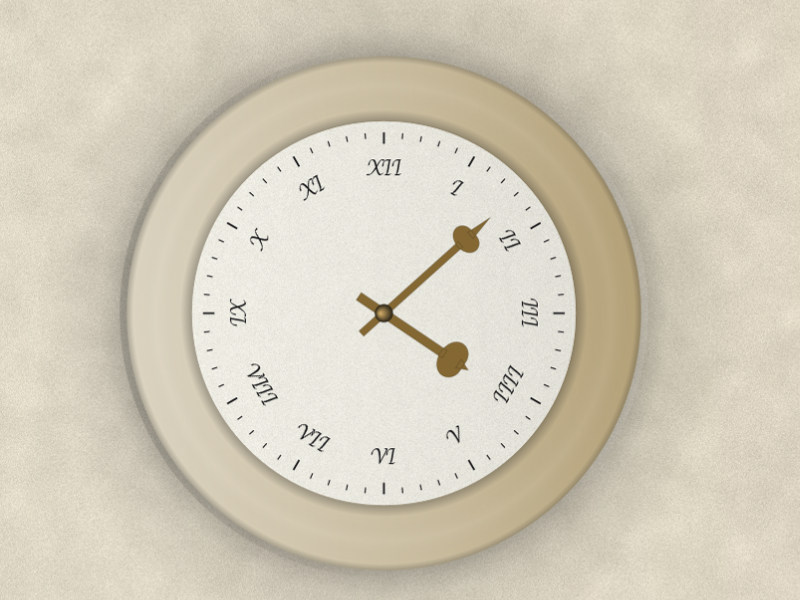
4h08
